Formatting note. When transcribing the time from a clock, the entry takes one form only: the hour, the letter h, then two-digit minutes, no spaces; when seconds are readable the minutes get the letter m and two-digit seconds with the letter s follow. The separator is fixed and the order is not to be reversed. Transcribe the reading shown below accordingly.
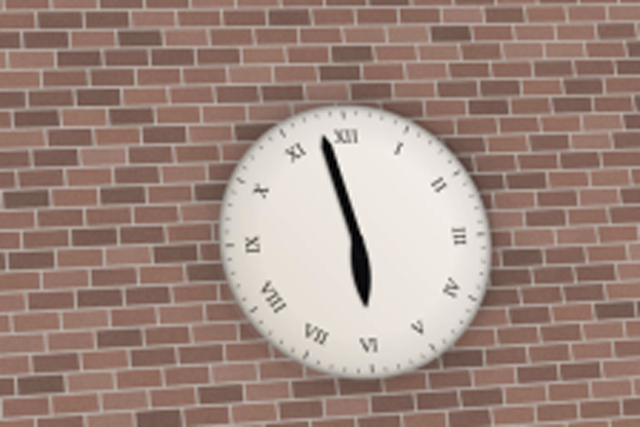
5h58
